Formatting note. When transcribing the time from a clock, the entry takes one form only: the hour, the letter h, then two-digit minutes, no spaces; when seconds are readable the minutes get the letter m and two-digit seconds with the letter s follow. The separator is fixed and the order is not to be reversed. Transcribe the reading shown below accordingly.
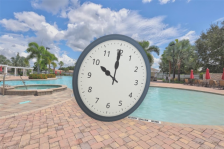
10h00
